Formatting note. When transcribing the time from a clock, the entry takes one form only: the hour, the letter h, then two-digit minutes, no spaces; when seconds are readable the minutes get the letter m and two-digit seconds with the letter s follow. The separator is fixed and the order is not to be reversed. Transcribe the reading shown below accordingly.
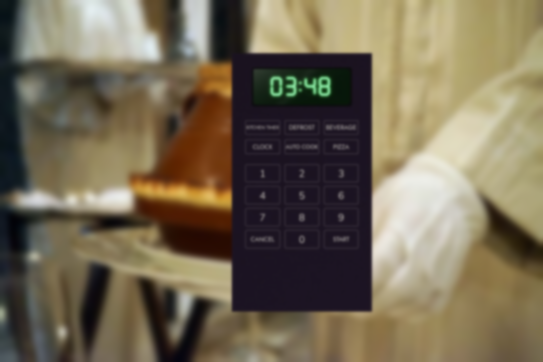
3h48
